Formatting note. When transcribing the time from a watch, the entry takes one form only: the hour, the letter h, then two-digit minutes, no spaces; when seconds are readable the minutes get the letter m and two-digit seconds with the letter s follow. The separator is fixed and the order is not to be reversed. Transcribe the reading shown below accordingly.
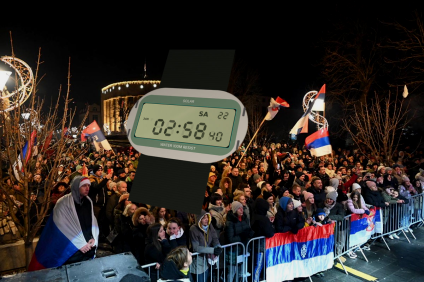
2h58m40s
